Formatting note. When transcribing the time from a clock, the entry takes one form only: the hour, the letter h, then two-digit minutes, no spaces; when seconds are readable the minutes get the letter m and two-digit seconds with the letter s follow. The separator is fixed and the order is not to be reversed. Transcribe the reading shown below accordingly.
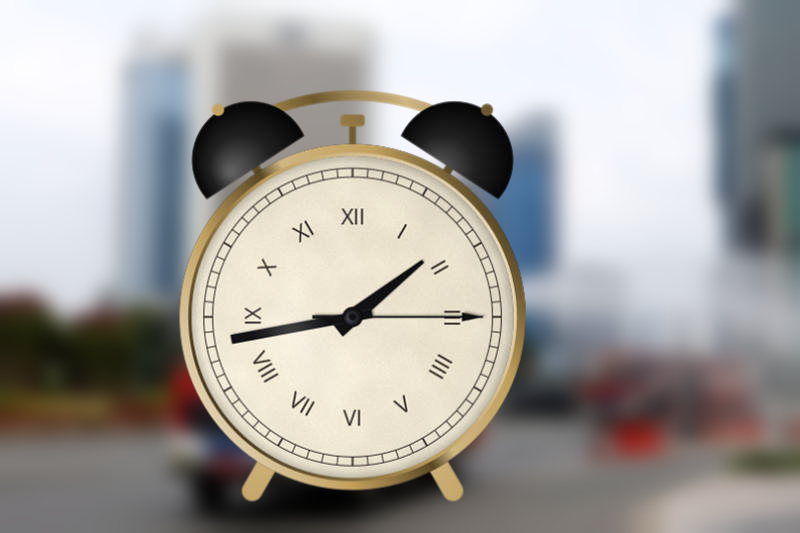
1h43m15s
